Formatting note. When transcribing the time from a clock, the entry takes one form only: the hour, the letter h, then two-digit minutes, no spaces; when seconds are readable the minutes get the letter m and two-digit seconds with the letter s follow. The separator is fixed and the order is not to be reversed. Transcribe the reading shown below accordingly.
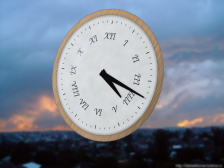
4h18
